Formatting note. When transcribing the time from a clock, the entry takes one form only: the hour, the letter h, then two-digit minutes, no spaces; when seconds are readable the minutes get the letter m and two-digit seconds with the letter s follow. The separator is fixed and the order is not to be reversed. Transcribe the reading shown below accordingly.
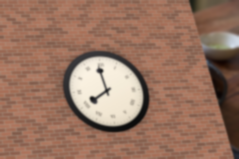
7h59
